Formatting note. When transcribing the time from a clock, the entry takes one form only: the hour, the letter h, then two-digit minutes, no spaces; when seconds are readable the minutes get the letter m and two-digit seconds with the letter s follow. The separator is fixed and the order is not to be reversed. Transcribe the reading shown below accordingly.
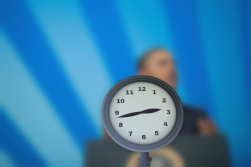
2h43
